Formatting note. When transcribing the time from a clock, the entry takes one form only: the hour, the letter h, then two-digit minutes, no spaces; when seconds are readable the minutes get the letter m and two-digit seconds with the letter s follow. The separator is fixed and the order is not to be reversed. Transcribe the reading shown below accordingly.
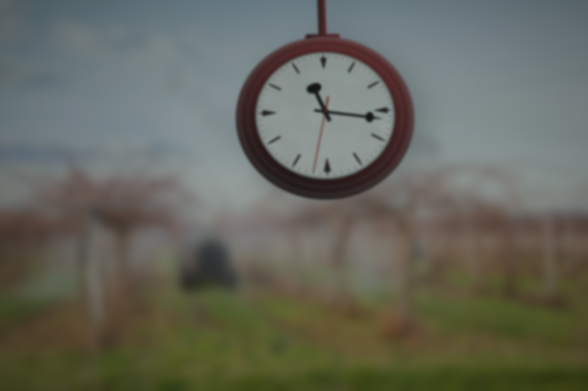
11h16m32s
